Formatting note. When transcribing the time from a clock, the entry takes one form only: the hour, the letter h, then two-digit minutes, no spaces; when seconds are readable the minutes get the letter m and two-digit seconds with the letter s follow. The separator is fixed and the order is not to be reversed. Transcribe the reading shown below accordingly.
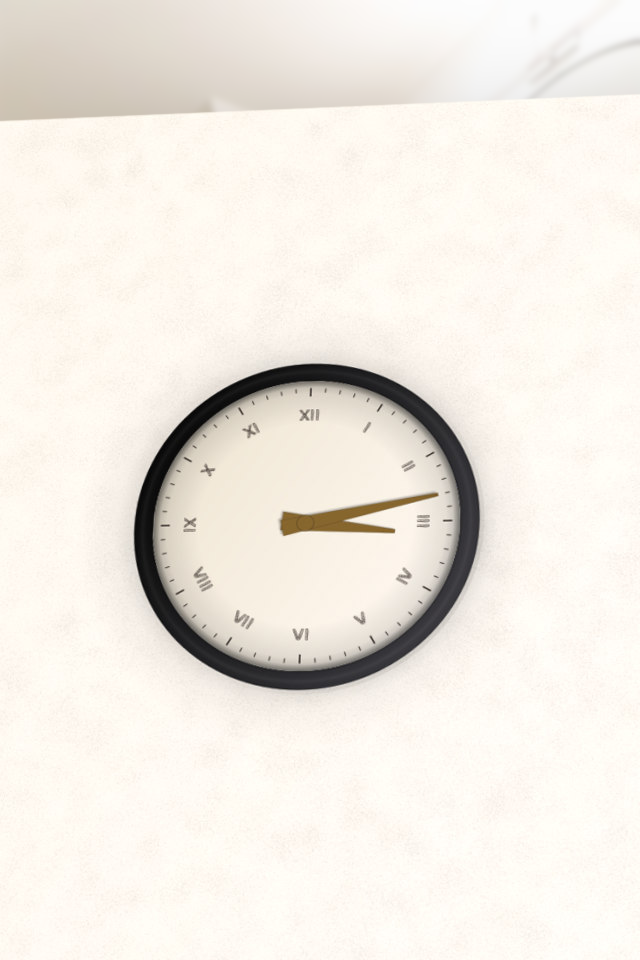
3h13
